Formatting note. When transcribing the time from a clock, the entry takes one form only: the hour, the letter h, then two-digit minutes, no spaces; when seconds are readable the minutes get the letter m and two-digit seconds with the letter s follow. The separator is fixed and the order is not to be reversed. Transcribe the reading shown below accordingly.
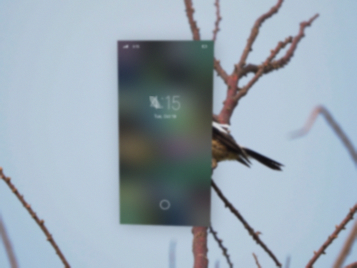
4h15
